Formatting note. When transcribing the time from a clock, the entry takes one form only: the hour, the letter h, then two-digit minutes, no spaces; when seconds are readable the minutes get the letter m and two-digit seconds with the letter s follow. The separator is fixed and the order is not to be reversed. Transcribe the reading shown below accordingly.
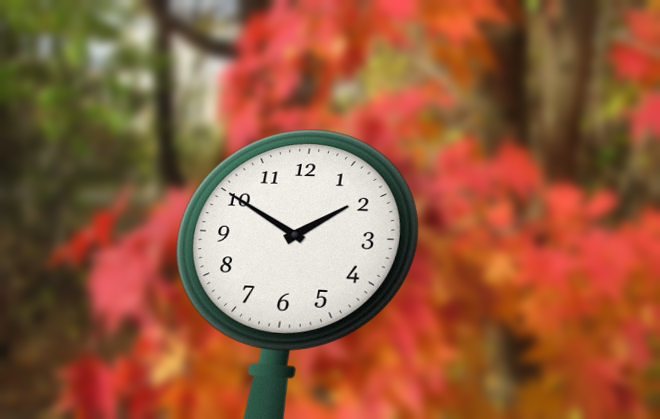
1h50
